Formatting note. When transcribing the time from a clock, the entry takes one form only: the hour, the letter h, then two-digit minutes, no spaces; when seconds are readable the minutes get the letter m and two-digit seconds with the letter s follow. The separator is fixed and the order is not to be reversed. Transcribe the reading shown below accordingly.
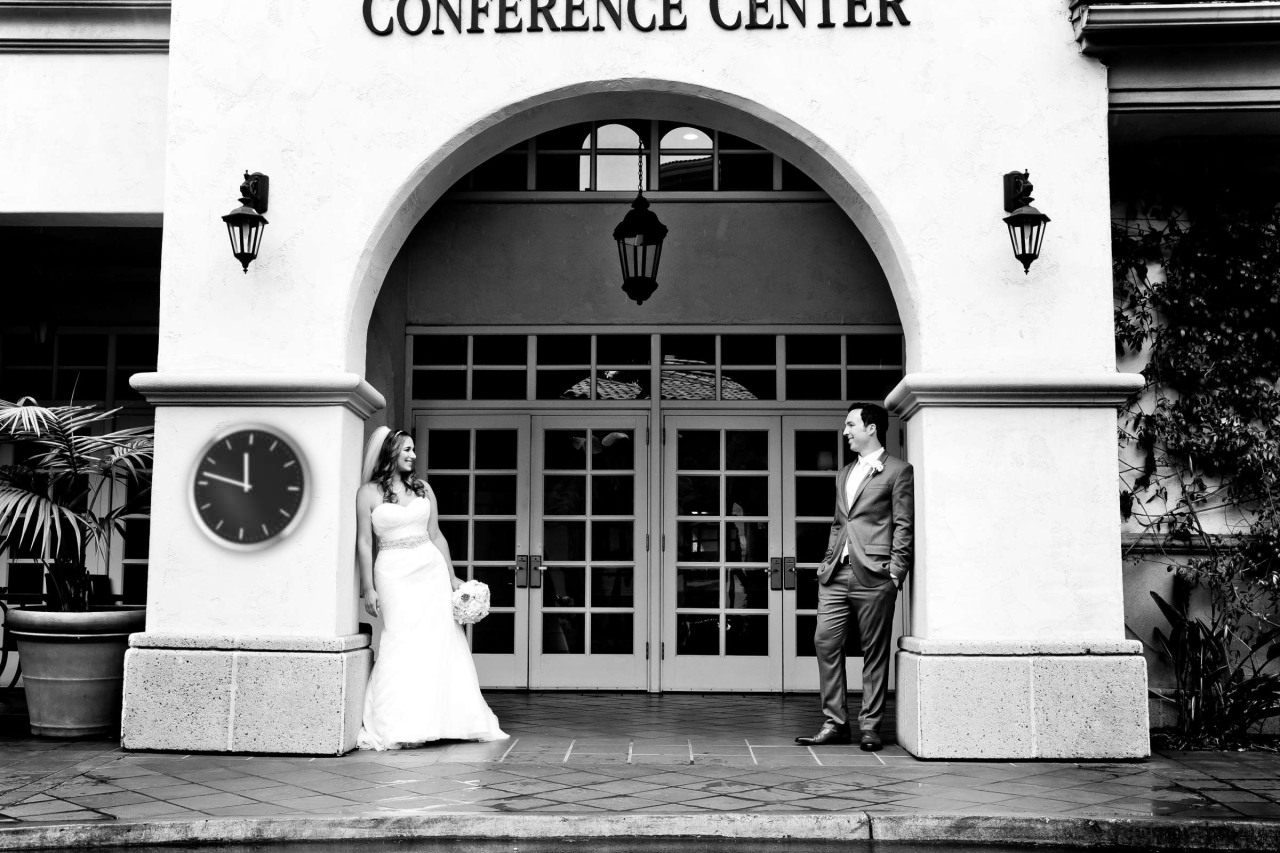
11h47
